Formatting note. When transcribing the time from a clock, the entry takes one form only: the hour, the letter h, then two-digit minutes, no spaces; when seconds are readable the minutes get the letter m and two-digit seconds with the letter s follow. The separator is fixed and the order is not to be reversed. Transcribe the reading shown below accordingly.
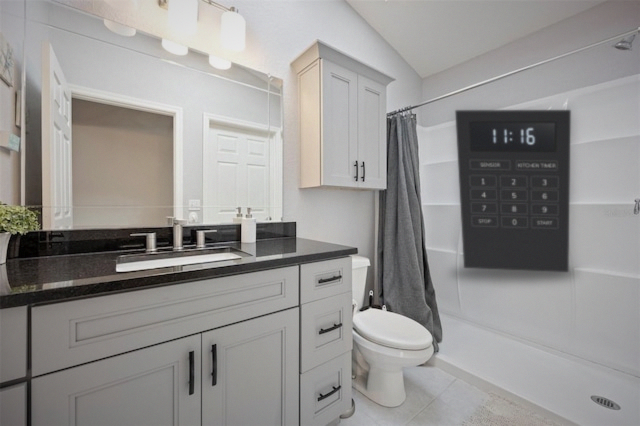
11h16
